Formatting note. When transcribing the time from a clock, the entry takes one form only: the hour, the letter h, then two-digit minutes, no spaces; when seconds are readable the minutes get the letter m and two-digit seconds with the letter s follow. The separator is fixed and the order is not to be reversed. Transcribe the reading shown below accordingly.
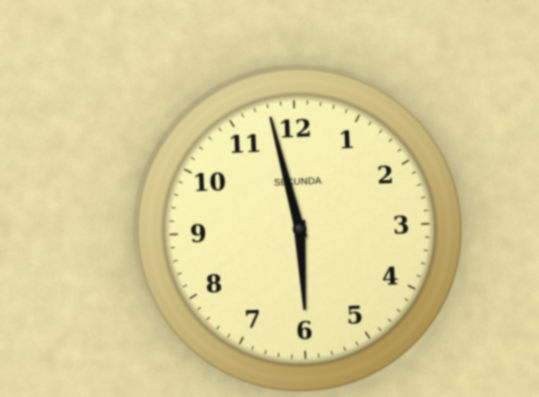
5h58
